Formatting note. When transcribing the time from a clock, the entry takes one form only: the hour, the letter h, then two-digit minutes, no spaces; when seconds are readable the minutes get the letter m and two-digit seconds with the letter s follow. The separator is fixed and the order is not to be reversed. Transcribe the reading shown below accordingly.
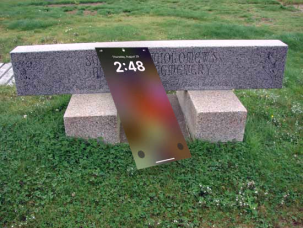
2h48
